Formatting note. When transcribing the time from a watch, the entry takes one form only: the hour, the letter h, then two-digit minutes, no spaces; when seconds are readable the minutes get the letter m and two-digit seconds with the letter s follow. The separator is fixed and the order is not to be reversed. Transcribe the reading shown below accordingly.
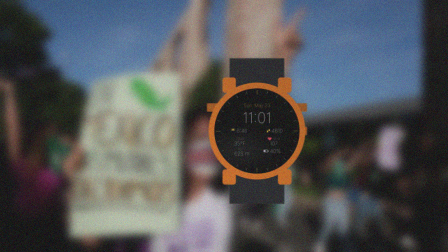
11h01
